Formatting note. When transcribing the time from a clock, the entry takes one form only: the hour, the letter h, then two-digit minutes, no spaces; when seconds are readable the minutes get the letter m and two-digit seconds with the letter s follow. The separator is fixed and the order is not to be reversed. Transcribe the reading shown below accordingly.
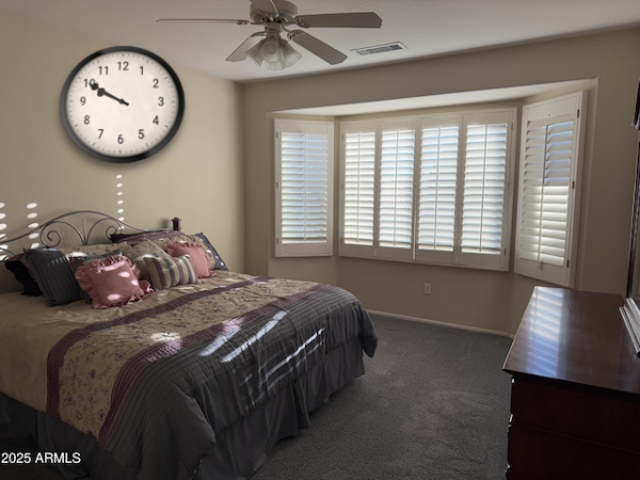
9h50
